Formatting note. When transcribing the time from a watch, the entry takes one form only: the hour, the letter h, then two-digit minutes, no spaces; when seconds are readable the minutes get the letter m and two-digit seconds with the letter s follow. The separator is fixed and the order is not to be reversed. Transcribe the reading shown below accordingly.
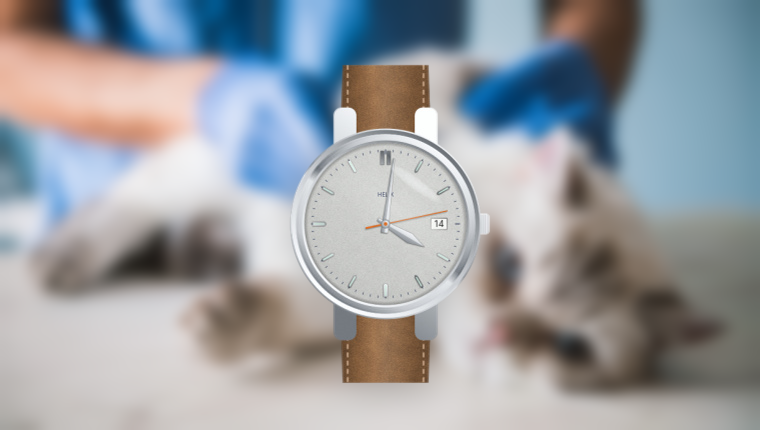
4h01m13s
